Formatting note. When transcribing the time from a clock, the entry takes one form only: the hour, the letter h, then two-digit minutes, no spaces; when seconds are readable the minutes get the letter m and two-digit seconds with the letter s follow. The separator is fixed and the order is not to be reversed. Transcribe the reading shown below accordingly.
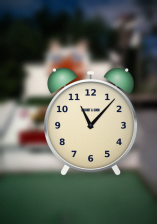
11h07
